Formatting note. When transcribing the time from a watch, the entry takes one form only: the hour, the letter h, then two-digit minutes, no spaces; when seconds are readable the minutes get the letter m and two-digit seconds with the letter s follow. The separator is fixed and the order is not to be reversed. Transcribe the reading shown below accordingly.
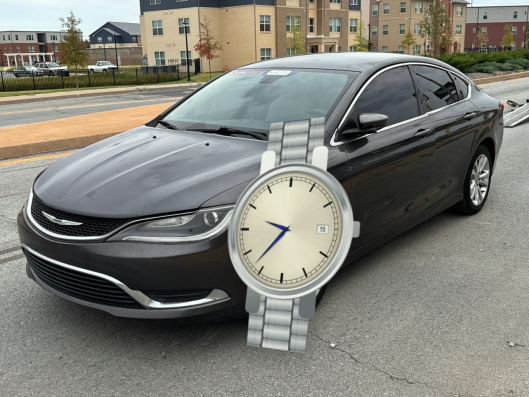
9h37
